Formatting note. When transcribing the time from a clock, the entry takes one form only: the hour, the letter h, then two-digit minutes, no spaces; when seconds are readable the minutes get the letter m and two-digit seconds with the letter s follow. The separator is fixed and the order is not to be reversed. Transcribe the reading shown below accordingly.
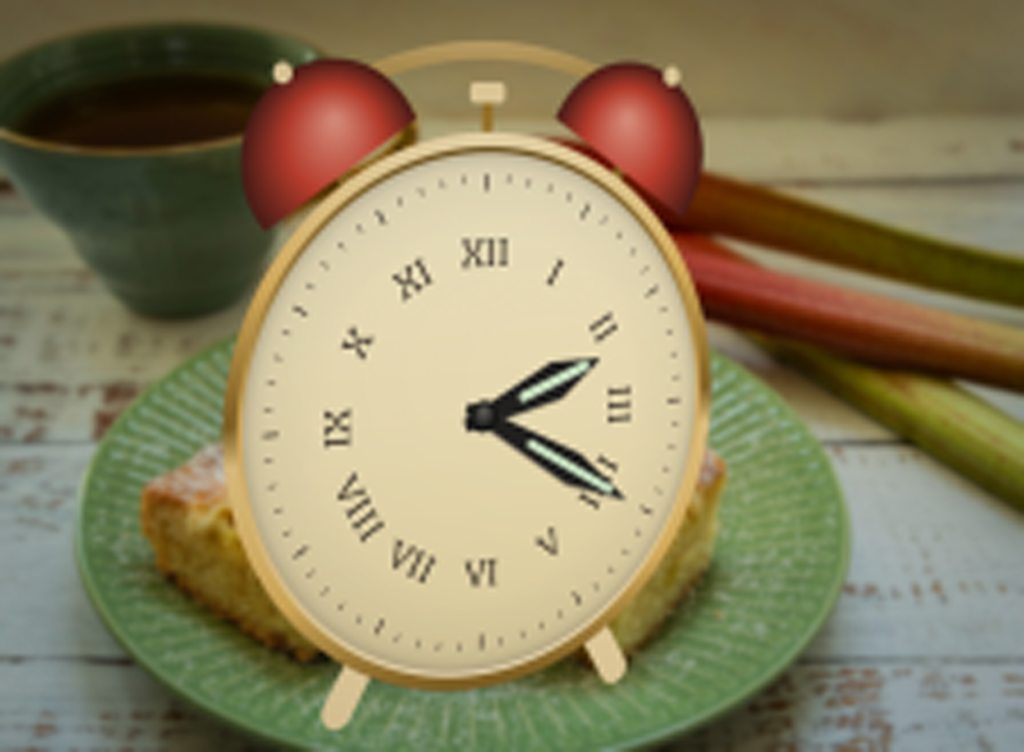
2h20
